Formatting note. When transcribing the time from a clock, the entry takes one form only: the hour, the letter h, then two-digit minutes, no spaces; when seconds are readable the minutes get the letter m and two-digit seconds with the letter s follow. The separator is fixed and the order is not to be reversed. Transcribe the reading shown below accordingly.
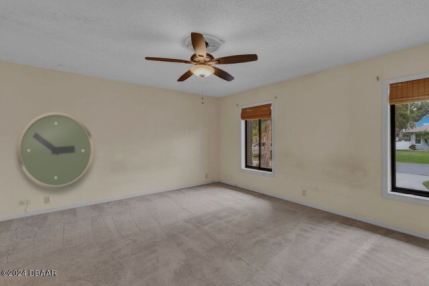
2h51
